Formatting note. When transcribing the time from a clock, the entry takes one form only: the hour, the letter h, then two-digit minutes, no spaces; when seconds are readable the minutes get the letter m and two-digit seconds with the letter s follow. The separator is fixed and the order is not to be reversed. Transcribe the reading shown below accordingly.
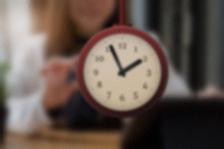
1h56
